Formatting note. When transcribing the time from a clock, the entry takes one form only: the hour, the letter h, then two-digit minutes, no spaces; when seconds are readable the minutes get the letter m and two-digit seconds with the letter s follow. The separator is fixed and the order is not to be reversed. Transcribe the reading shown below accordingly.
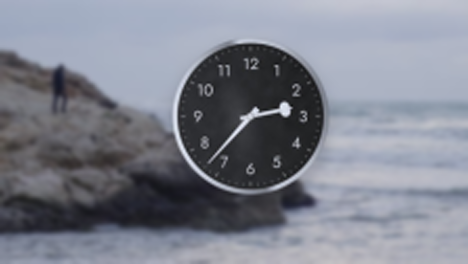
2h37
